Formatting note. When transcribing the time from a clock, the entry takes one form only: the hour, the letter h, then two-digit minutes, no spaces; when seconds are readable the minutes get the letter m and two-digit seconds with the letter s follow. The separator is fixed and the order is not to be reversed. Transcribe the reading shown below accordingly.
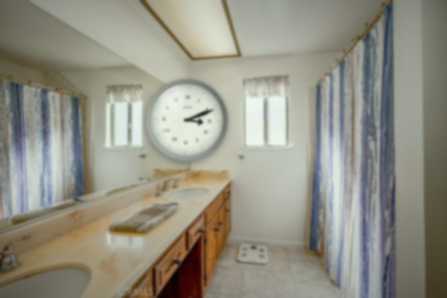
3h11
